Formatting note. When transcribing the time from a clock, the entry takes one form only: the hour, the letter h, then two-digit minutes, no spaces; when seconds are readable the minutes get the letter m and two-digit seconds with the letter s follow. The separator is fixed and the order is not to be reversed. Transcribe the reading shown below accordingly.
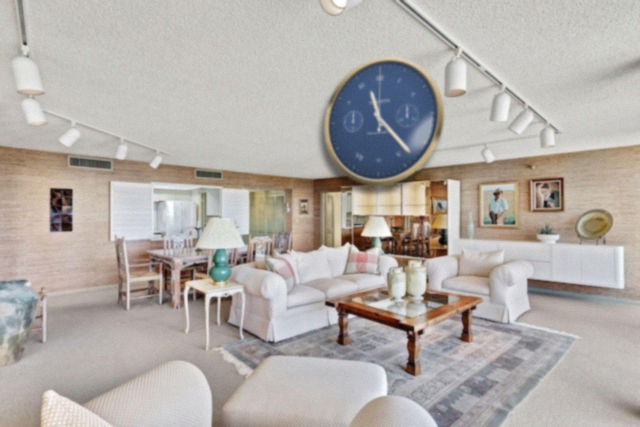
11h23
